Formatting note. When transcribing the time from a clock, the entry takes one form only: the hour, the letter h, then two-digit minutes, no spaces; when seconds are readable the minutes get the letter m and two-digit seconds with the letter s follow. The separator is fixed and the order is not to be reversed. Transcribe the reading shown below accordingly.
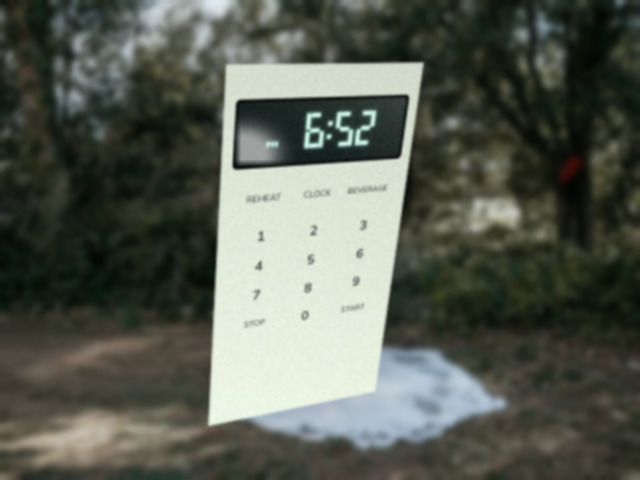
6h52
